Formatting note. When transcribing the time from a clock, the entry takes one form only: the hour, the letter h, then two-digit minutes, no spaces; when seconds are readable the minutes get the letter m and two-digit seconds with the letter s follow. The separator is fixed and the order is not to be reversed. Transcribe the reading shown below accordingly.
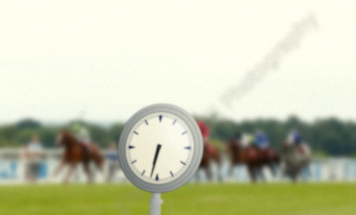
6h32
